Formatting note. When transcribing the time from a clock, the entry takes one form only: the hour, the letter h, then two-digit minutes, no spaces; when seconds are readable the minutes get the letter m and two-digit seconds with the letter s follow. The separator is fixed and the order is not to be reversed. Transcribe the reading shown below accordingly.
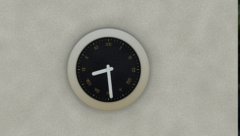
8h29
